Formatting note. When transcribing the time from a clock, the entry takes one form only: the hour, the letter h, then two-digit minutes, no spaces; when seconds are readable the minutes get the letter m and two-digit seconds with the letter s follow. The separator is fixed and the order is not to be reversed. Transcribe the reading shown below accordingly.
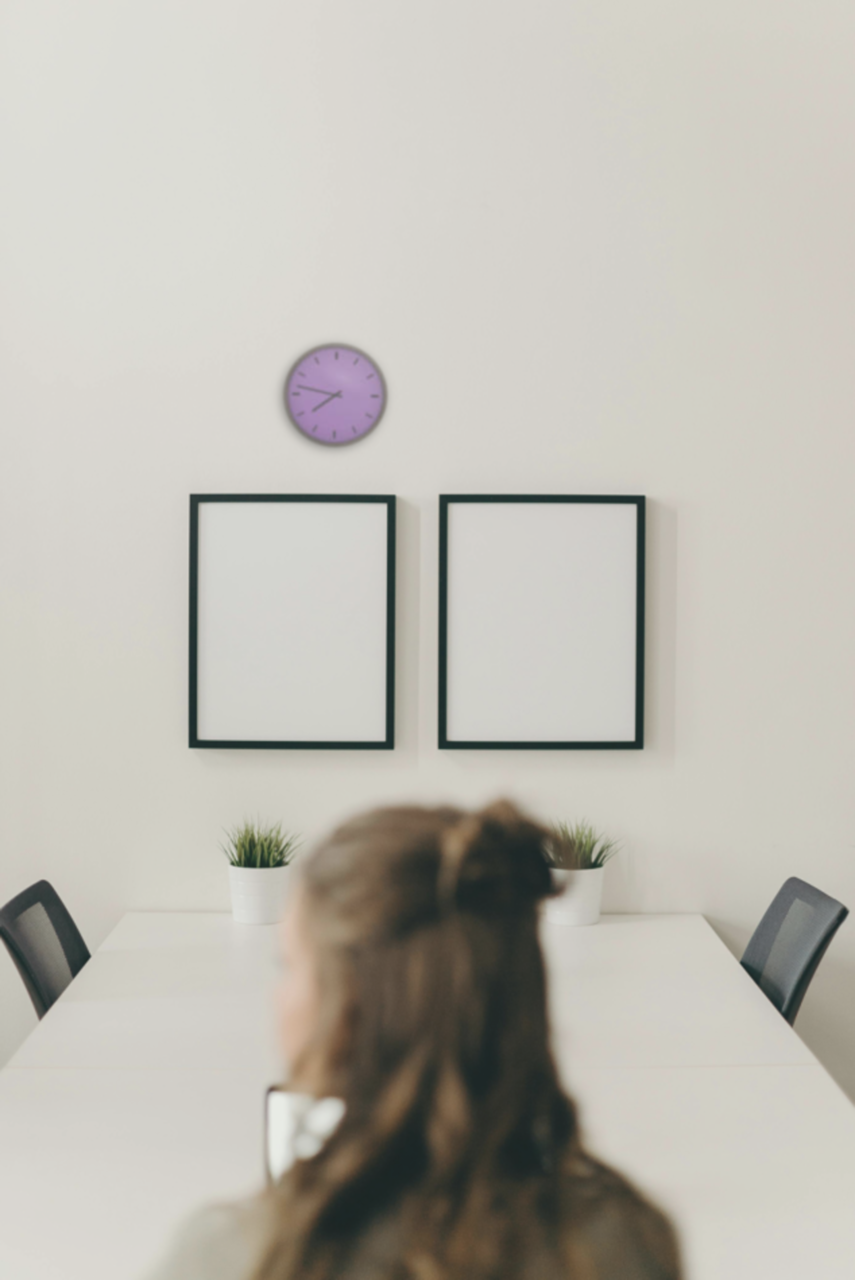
7h47
